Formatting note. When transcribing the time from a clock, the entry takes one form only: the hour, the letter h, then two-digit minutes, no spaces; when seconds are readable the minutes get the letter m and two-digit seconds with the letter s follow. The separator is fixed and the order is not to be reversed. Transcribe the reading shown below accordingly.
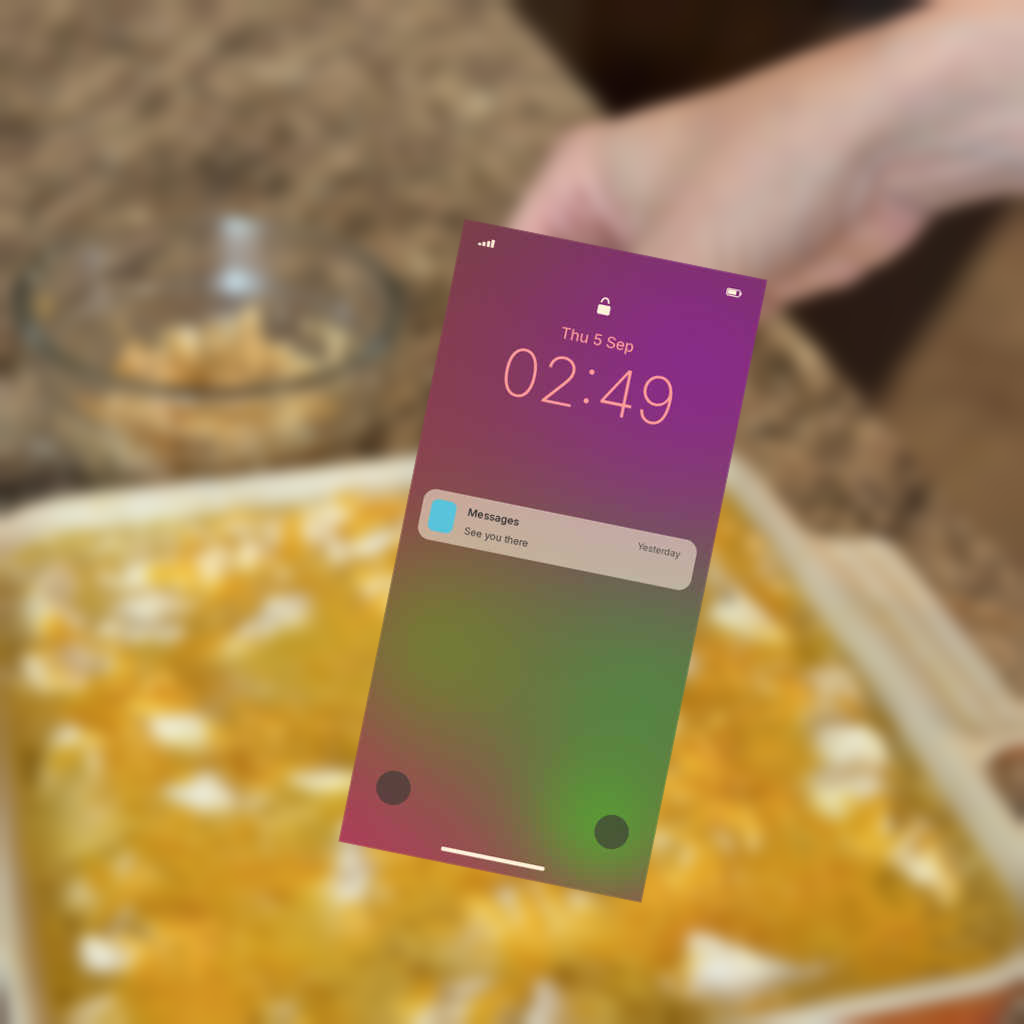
2h49
